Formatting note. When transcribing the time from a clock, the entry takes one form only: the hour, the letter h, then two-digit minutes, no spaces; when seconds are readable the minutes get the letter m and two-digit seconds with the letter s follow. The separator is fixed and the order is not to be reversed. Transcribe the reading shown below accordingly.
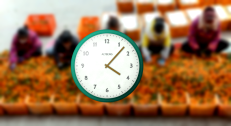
4h07
